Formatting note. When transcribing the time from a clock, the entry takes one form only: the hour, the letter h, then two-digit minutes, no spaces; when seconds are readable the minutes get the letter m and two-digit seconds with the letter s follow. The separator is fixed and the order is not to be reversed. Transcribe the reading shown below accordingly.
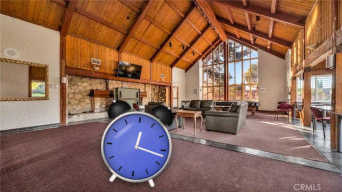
12h17
